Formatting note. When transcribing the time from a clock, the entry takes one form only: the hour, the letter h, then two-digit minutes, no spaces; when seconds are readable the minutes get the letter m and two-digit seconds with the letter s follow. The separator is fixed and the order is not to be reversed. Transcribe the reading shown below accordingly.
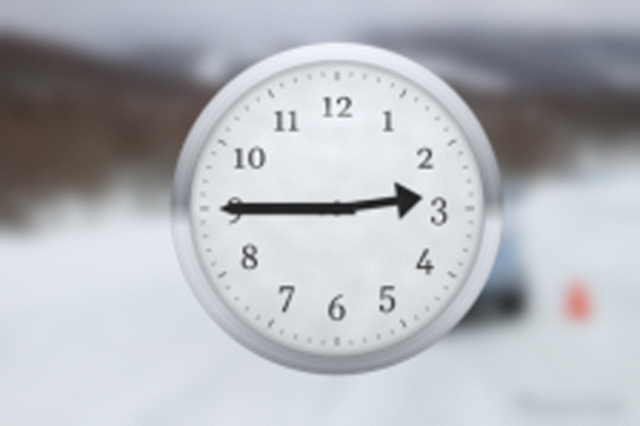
2h45
